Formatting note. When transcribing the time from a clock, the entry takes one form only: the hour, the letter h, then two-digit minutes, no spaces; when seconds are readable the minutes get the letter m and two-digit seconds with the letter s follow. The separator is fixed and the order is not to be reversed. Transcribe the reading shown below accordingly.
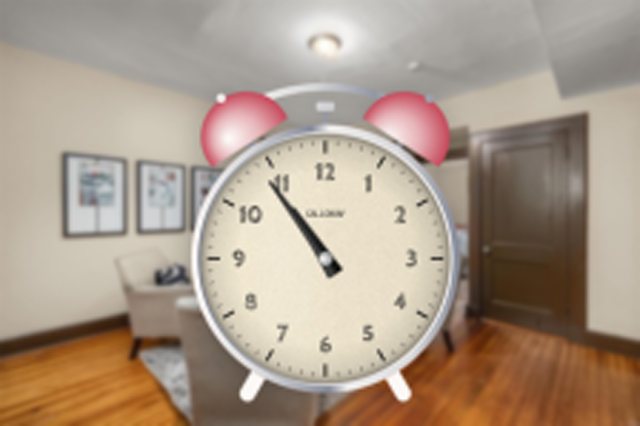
10h54
